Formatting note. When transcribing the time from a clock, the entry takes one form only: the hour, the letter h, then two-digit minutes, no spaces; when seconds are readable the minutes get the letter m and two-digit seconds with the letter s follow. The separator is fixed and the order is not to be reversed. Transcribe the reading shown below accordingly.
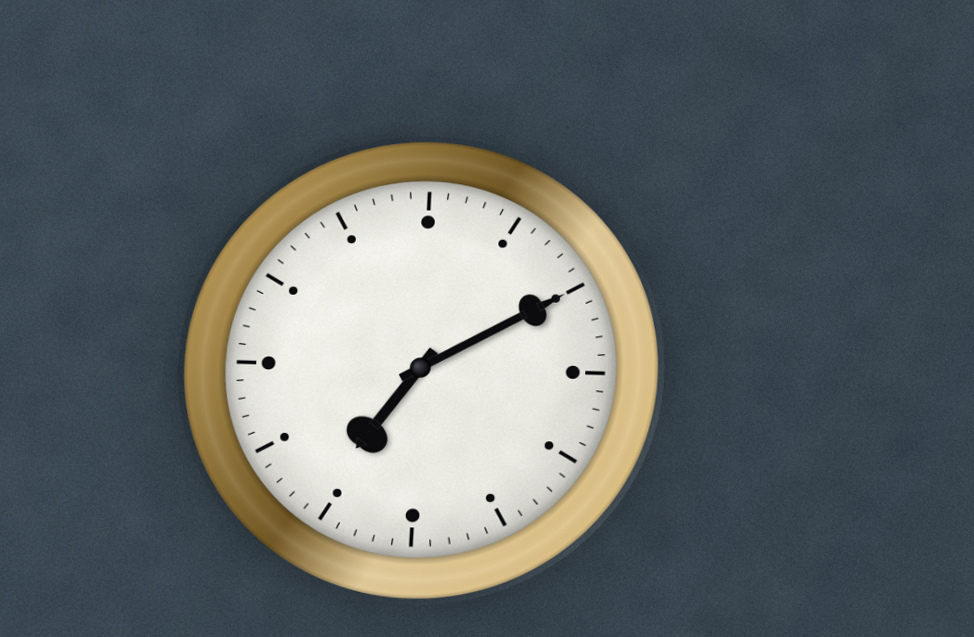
7h10
